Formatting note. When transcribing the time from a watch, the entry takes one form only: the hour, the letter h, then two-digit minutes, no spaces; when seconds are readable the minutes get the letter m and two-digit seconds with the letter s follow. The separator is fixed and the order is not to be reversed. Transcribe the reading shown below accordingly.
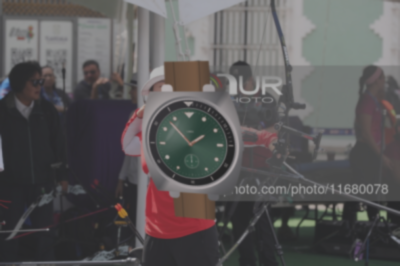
1h53
